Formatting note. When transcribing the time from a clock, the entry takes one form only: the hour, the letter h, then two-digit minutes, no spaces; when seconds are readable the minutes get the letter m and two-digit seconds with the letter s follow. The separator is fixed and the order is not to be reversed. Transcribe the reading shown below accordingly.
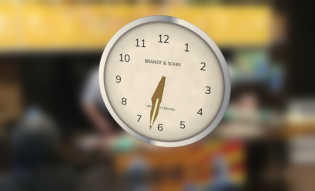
6h32
